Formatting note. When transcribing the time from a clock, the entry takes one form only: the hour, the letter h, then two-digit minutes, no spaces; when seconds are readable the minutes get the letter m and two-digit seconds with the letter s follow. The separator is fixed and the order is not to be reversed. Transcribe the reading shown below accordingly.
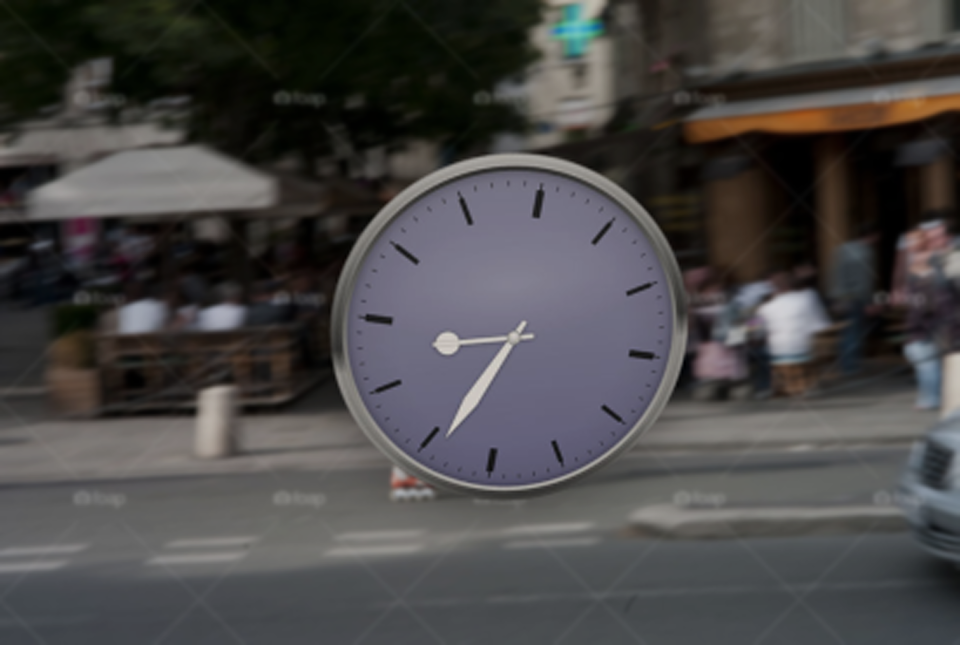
8h34
